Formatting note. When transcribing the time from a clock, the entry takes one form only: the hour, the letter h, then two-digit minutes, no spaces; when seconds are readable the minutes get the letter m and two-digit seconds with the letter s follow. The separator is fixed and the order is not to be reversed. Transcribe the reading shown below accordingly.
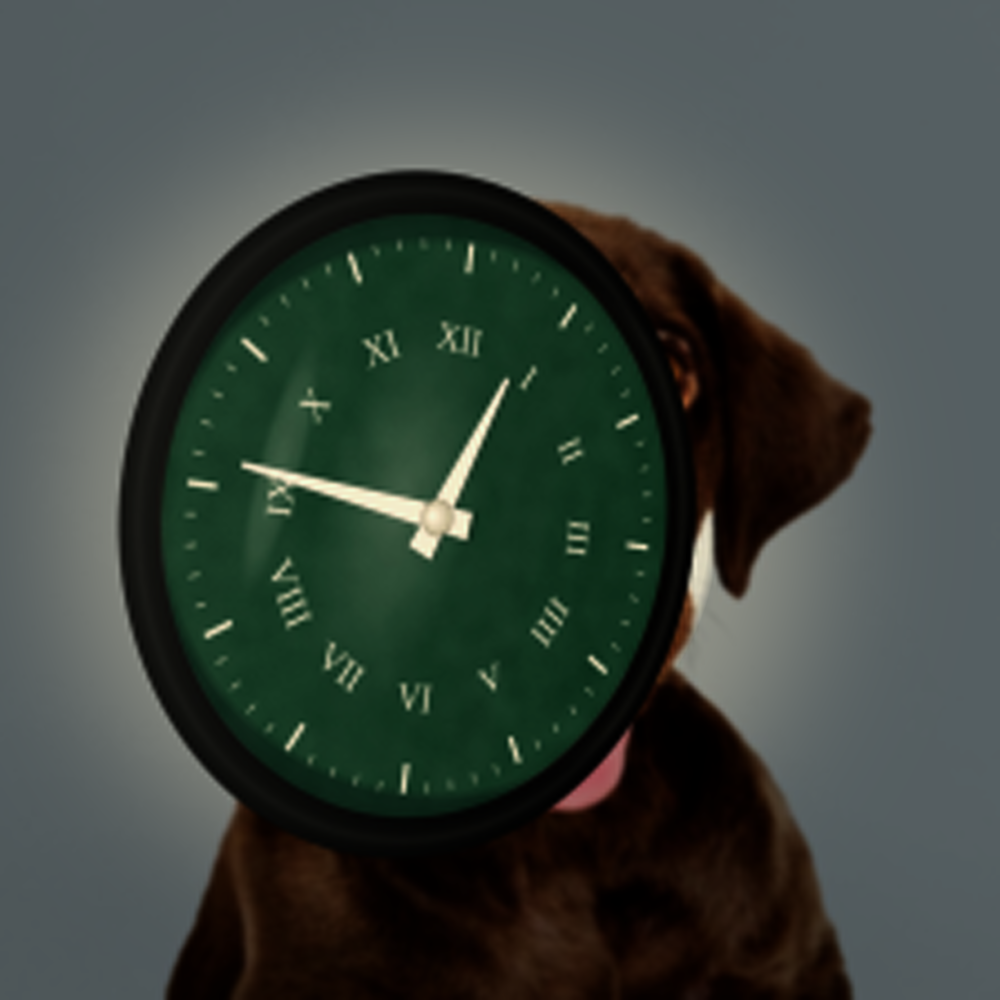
12h46
